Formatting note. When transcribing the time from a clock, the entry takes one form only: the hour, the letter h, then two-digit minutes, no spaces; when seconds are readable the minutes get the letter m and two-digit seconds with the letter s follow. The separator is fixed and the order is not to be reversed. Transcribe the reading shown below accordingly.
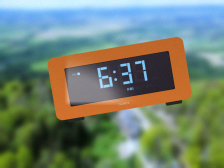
6h37
